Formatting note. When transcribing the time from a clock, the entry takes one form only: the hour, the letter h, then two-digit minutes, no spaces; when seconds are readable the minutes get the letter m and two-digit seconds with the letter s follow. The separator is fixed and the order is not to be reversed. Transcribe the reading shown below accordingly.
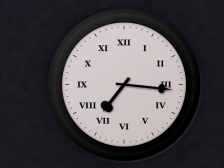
7h16
